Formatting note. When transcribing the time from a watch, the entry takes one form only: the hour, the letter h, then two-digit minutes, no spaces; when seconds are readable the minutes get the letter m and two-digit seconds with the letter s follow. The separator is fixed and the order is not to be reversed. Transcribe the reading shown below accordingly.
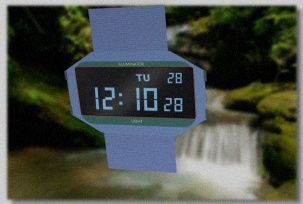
12h10m28s
